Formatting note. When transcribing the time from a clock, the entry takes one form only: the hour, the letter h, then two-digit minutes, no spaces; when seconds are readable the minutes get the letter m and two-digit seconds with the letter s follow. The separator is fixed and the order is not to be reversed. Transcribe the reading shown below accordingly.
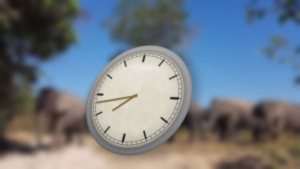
7h43
